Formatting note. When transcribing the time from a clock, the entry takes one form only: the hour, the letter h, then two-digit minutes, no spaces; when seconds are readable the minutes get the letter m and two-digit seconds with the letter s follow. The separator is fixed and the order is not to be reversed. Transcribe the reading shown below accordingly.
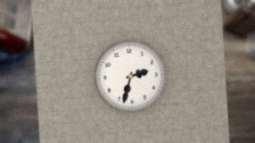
2h33
